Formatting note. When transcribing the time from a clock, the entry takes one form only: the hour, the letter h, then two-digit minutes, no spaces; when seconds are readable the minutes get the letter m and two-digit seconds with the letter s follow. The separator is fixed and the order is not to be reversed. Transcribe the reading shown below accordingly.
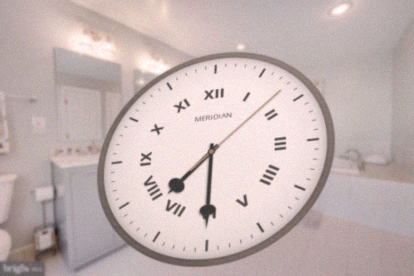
7h30m08s
